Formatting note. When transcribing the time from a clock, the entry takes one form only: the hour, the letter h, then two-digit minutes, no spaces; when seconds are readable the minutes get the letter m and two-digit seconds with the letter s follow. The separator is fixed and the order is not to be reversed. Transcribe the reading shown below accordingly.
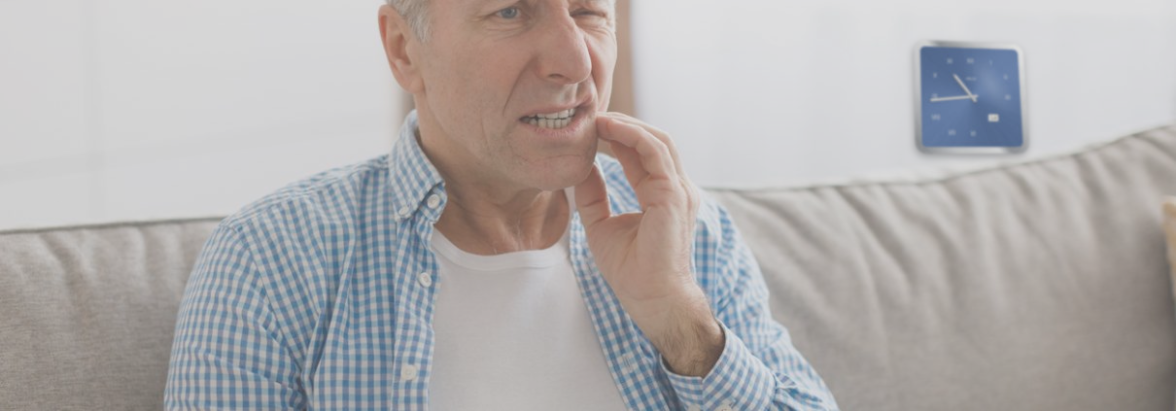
10h44
